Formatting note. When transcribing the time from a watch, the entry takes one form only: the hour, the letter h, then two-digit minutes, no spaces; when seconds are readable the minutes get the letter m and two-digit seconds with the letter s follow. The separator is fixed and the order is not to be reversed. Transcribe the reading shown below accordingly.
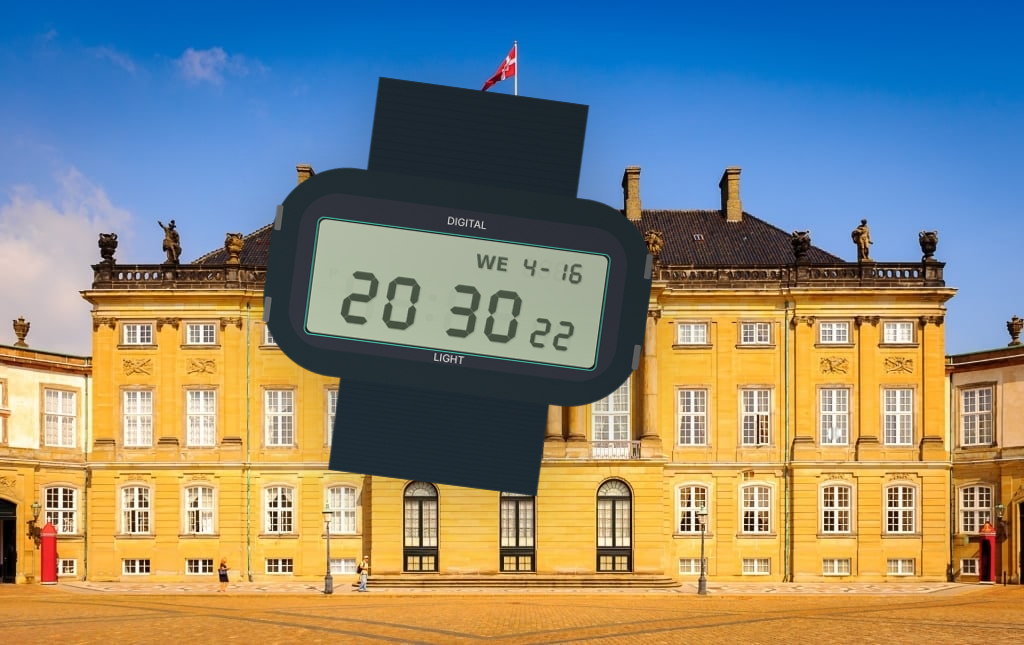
20h30m22s
